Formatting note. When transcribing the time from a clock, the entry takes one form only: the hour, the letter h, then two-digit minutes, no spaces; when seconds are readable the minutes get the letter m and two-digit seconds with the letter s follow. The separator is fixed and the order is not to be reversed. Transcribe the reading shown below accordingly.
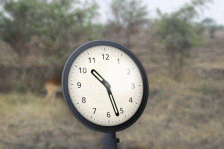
10h27
